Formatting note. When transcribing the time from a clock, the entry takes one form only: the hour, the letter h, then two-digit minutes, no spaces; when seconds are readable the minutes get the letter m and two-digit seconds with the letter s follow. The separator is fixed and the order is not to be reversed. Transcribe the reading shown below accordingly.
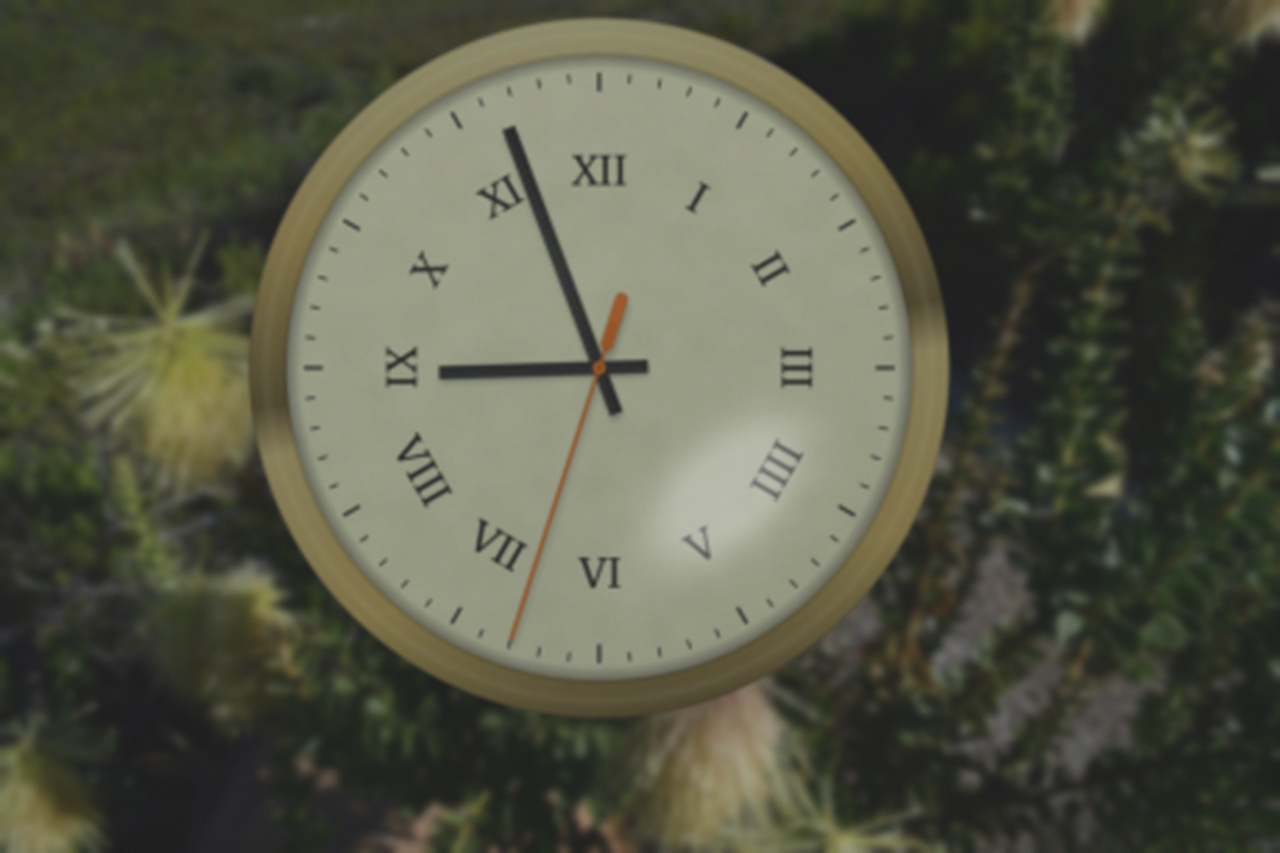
8h56m33s
